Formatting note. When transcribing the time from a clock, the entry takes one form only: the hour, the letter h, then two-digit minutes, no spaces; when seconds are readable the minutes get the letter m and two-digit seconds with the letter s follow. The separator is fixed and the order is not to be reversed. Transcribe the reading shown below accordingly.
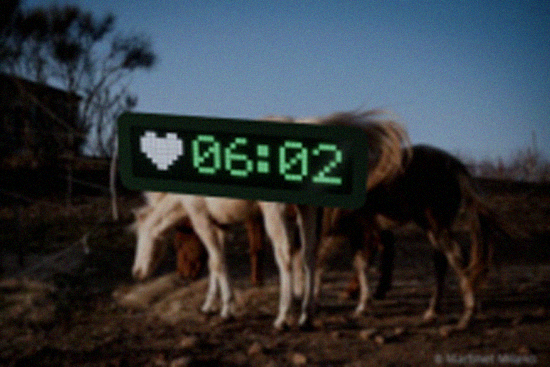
6h02
